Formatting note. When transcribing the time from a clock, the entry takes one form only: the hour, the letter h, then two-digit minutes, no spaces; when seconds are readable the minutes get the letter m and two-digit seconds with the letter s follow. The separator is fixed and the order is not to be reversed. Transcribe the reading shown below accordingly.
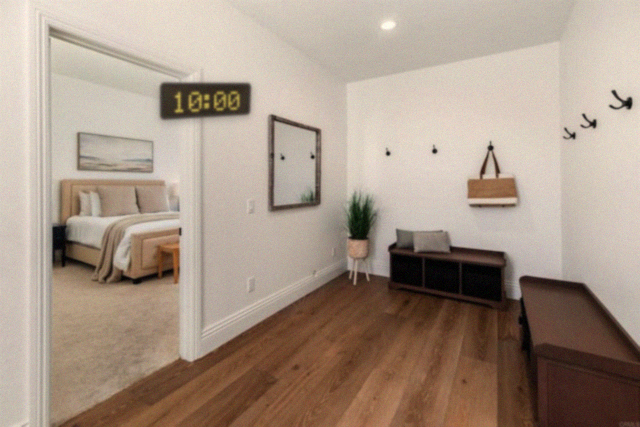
10h00
